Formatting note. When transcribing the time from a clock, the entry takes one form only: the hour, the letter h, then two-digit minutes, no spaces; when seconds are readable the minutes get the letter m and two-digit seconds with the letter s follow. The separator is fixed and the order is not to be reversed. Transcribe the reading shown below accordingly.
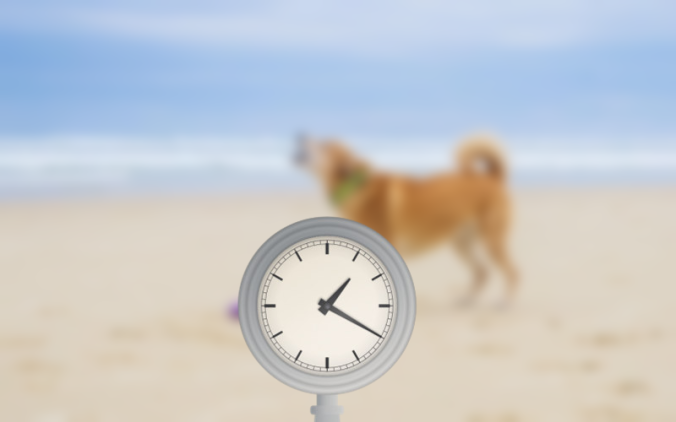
1h20
